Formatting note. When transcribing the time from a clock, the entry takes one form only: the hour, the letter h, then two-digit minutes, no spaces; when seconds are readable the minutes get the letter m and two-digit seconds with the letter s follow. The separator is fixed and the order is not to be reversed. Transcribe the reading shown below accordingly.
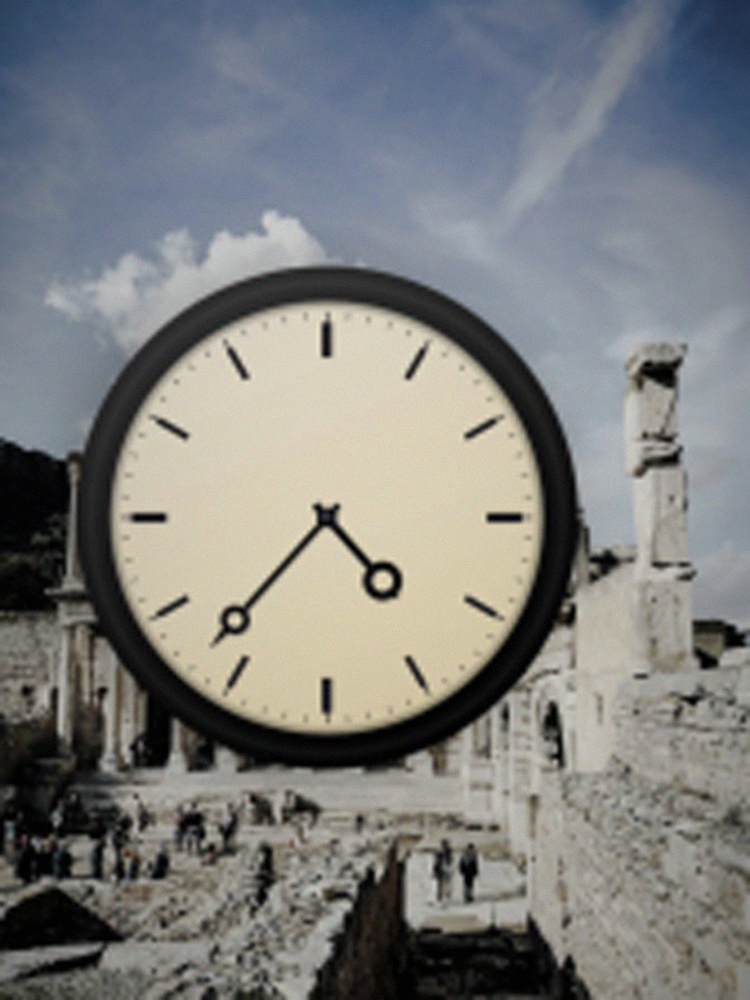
4h37
